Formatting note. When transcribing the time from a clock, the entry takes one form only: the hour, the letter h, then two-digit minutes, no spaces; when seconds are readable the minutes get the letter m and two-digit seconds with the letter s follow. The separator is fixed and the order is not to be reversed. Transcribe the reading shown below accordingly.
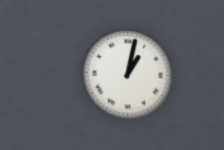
1h02
